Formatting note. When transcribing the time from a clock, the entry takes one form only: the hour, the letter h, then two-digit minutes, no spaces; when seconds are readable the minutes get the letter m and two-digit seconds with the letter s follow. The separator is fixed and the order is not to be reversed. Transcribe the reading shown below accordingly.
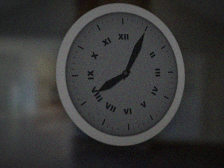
8h05
